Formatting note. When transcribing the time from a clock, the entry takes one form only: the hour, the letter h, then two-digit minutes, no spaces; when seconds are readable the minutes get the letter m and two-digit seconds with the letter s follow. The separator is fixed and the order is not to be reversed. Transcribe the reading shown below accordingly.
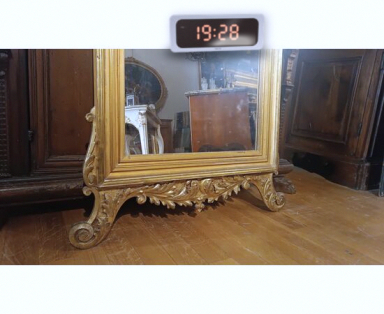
19h28
